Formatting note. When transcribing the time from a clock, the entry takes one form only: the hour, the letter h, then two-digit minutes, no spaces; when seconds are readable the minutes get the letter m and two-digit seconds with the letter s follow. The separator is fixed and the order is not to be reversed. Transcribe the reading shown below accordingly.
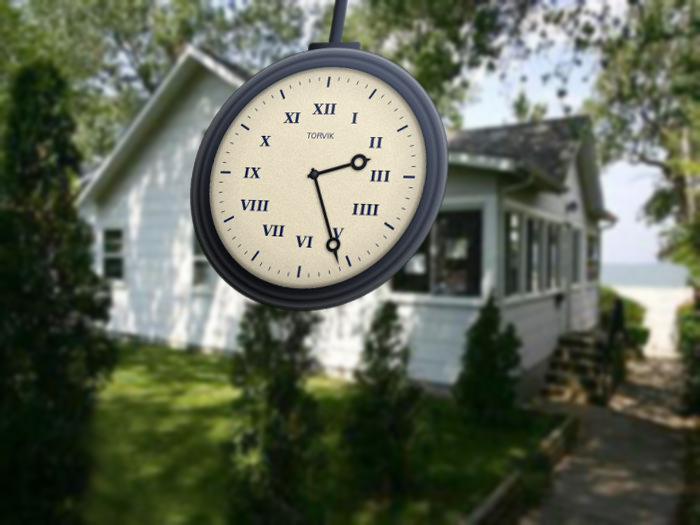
2h26
